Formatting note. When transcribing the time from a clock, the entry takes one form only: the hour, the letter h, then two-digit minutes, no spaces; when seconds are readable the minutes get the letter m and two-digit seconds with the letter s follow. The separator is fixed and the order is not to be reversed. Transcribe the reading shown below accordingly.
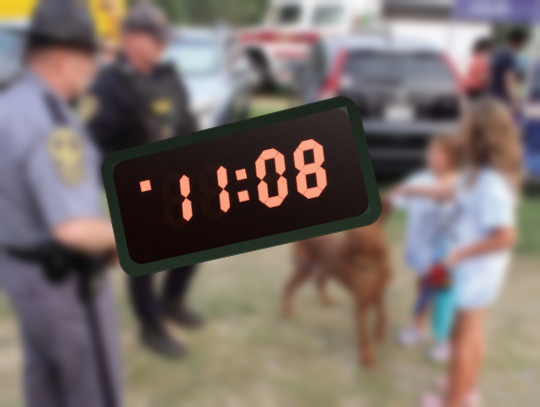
11h08
